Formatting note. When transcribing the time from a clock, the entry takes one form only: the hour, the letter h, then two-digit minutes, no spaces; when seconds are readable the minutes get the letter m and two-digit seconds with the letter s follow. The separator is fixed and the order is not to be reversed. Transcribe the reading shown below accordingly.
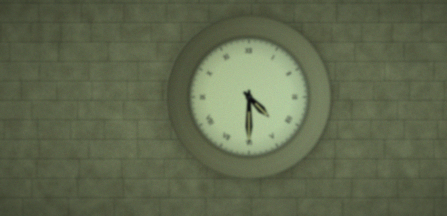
4h30
